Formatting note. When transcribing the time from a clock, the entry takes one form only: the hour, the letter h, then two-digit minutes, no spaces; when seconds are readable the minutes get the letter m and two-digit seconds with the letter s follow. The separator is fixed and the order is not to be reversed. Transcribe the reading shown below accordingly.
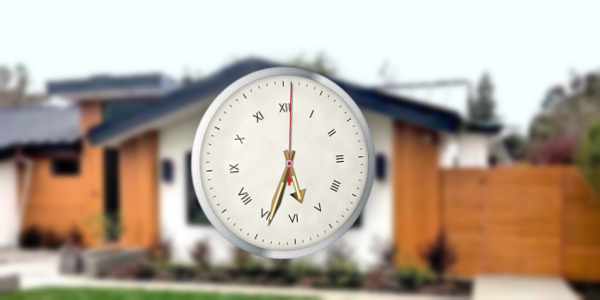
5h34m01s
